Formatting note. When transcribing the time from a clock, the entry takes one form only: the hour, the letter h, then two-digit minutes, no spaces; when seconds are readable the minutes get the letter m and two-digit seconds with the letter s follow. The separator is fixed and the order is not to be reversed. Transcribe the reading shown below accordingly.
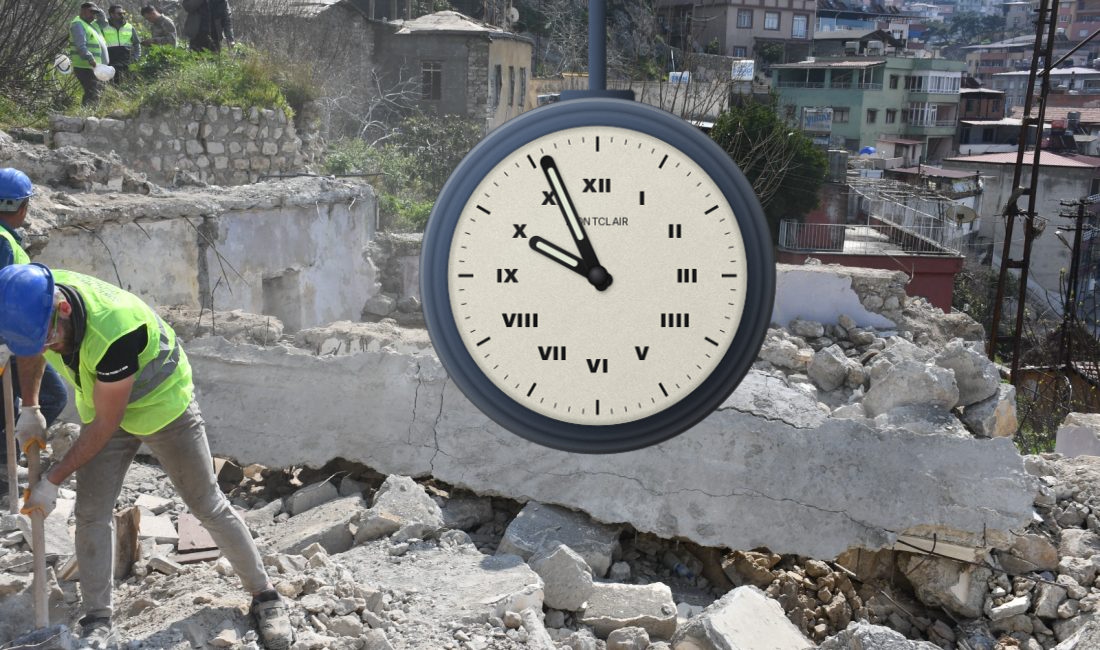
9h56
